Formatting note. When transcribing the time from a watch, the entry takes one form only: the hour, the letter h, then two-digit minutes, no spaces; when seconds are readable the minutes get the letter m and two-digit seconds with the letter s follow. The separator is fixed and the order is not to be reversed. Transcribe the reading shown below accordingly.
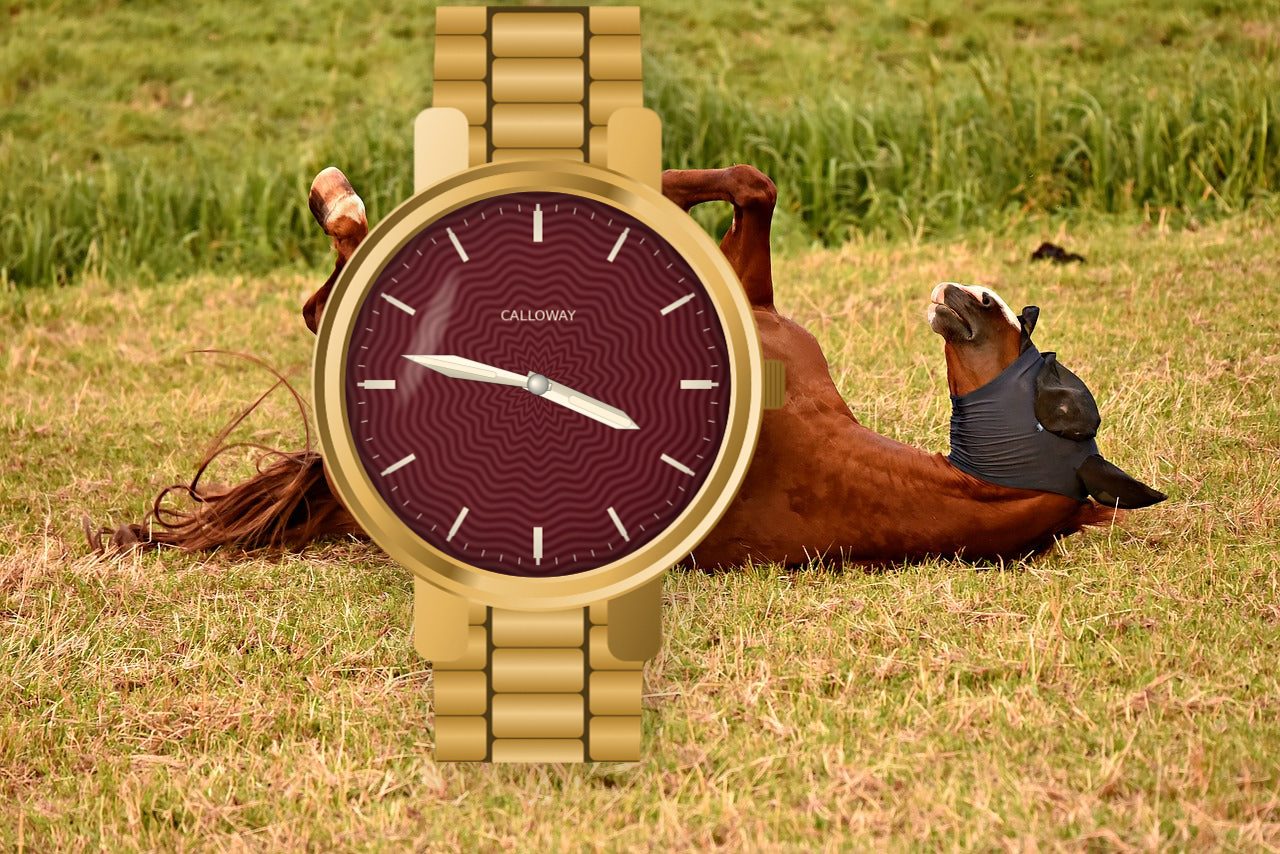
3h47
